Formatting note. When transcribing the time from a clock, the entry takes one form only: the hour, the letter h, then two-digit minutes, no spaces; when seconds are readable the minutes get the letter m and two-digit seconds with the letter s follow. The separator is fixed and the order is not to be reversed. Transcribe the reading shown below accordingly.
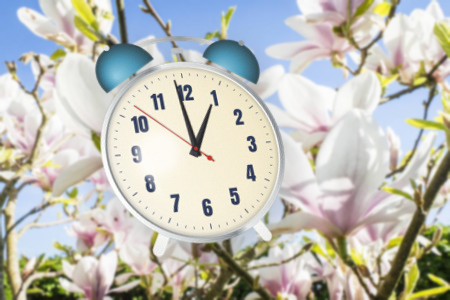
12h58m52s
